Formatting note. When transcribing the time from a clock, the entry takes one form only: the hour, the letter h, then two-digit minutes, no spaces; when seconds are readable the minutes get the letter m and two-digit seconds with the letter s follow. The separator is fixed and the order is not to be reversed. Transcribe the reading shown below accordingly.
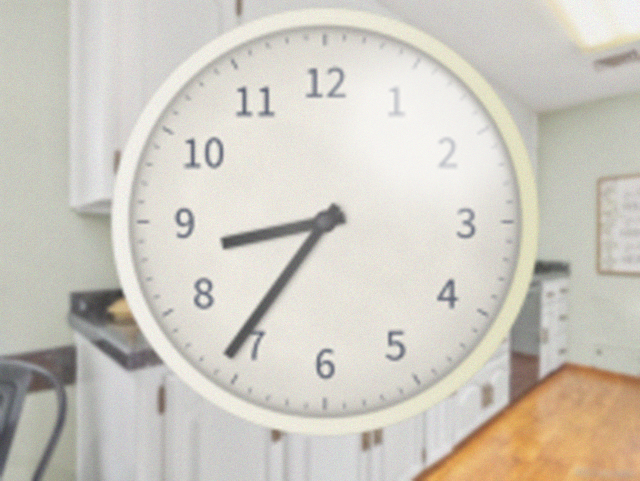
8h36
